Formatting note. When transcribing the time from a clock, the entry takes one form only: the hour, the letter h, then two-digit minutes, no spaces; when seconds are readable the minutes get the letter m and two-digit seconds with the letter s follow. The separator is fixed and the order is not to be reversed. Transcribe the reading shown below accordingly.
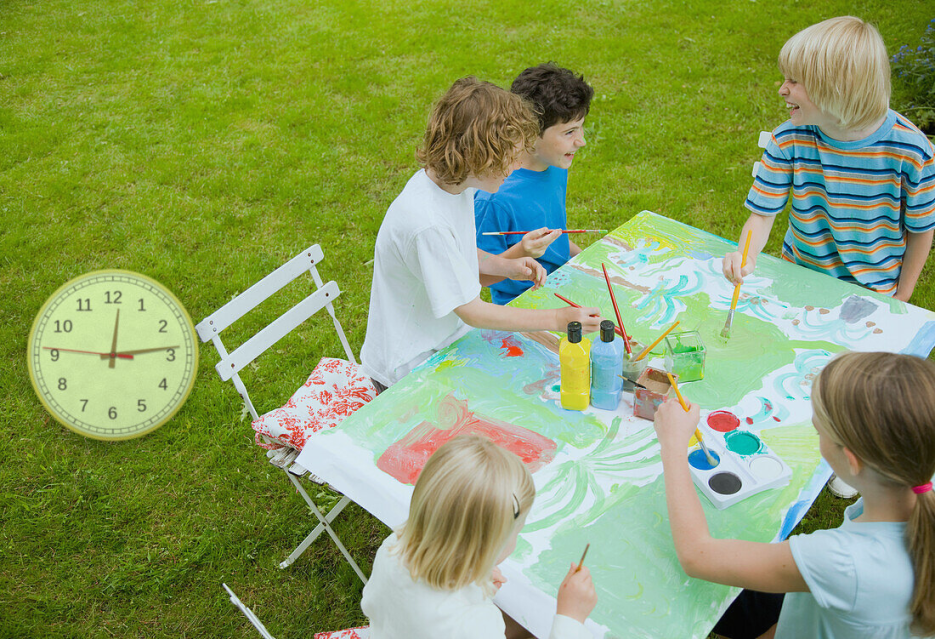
12h13m46s
